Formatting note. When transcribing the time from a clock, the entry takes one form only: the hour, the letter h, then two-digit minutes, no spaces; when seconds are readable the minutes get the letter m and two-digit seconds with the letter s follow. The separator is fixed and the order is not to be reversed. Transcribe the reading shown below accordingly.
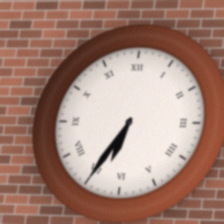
6h35
